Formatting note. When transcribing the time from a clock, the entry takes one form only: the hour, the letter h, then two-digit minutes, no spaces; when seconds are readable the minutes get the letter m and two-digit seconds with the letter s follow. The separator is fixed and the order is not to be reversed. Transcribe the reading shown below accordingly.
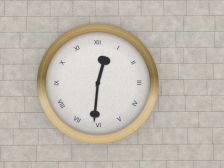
12h31
